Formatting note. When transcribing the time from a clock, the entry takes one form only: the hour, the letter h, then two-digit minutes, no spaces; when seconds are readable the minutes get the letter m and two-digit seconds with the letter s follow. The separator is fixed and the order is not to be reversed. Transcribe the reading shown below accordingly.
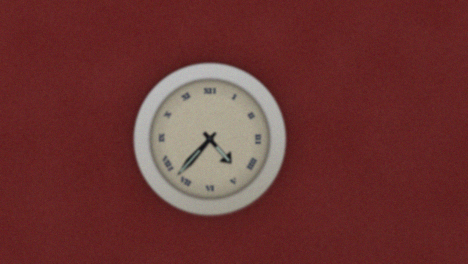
4h37
